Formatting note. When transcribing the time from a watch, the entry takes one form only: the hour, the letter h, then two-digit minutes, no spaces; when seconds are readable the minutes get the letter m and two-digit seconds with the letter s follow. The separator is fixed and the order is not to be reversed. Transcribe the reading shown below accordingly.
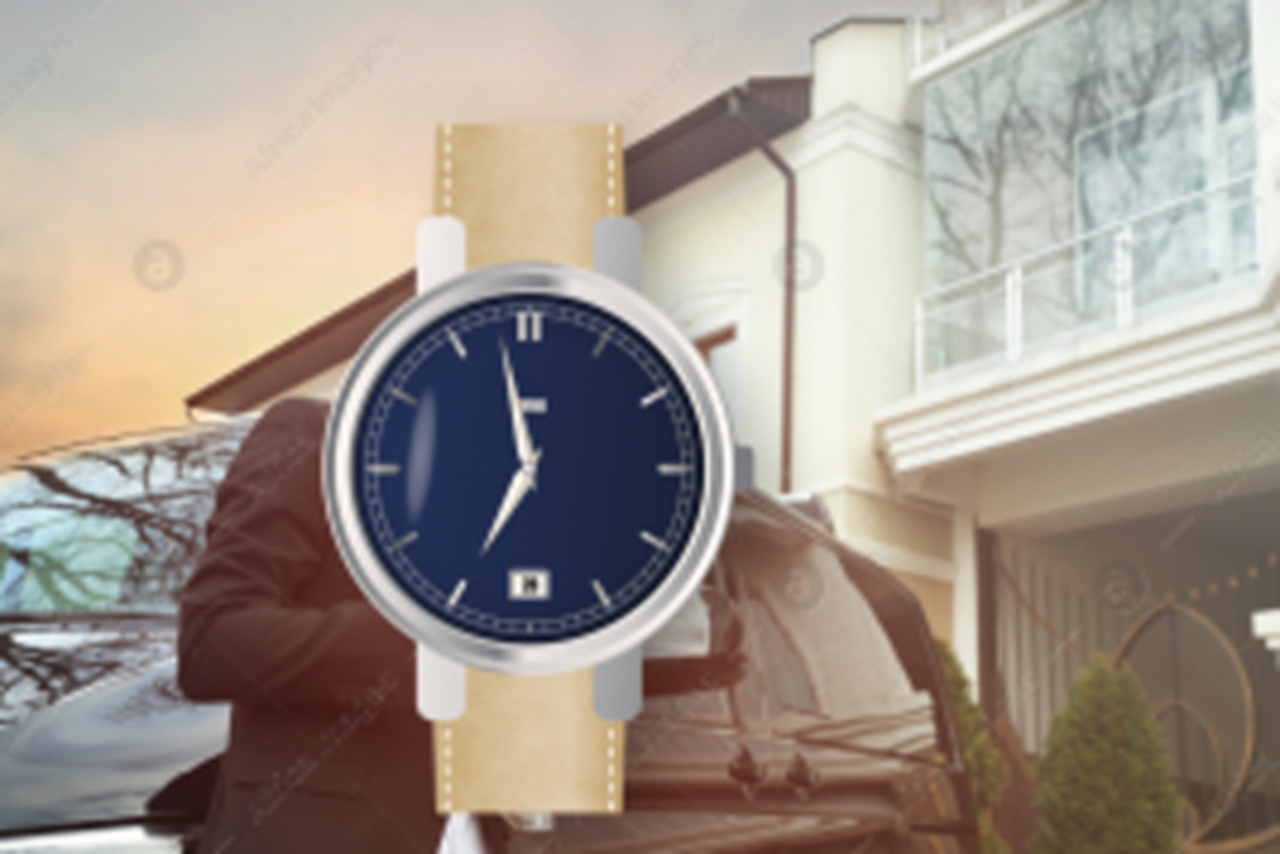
6h58
